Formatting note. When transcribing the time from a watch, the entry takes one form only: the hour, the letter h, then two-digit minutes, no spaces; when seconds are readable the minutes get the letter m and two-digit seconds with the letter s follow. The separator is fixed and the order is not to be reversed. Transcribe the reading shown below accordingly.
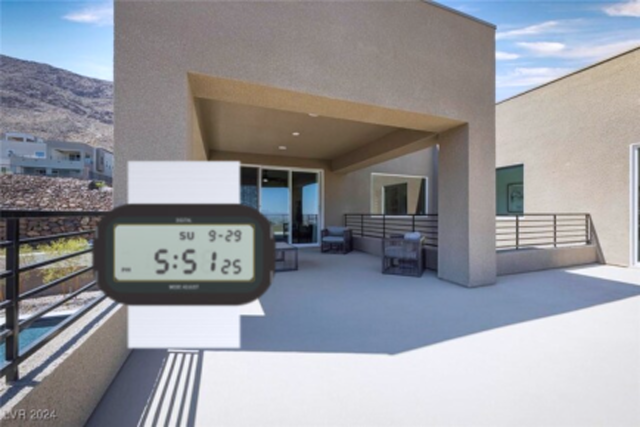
5h51m25s
